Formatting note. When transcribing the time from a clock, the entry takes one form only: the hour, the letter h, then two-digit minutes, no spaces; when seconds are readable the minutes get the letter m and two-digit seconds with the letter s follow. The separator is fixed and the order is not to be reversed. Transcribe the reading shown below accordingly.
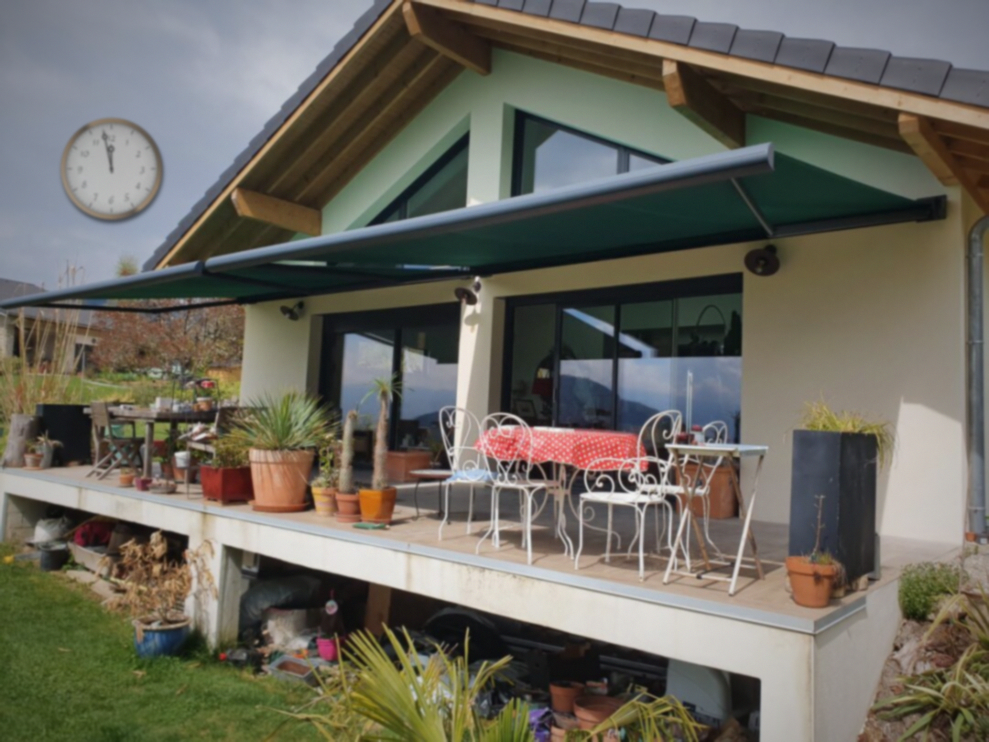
11h58
